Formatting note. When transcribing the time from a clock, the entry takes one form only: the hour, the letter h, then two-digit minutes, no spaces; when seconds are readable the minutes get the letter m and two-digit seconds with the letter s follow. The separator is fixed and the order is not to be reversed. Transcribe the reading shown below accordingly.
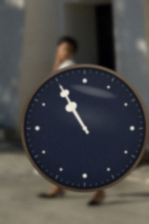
10h55
